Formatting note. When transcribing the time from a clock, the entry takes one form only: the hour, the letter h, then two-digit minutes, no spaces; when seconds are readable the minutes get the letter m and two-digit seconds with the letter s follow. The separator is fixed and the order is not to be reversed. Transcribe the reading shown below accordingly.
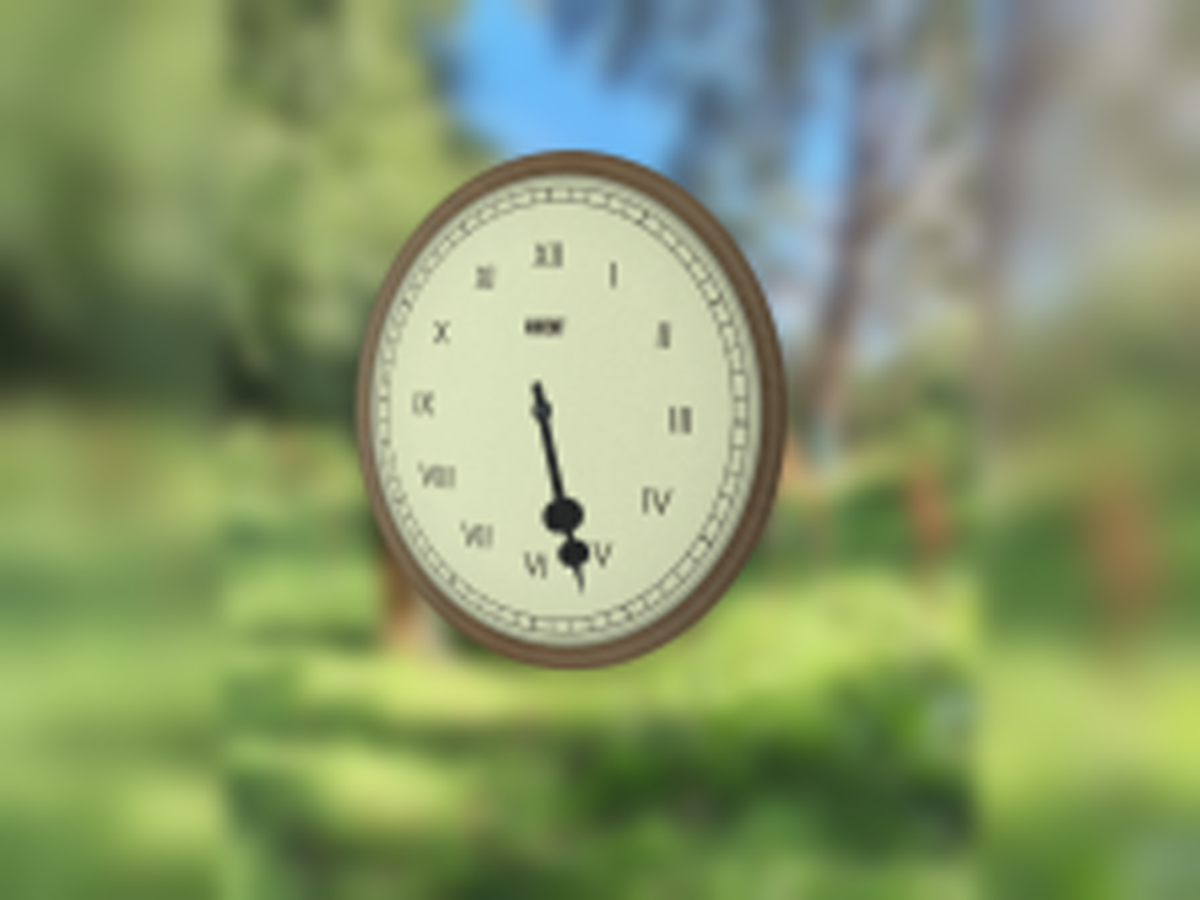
5h27
